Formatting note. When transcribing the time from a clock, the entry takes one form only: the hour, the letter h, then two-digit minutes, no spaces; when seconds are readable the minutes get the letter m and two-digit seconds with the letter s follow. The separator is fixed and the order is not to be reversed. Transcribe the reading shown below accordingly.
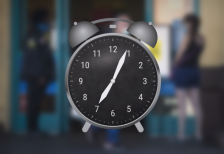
7h04
